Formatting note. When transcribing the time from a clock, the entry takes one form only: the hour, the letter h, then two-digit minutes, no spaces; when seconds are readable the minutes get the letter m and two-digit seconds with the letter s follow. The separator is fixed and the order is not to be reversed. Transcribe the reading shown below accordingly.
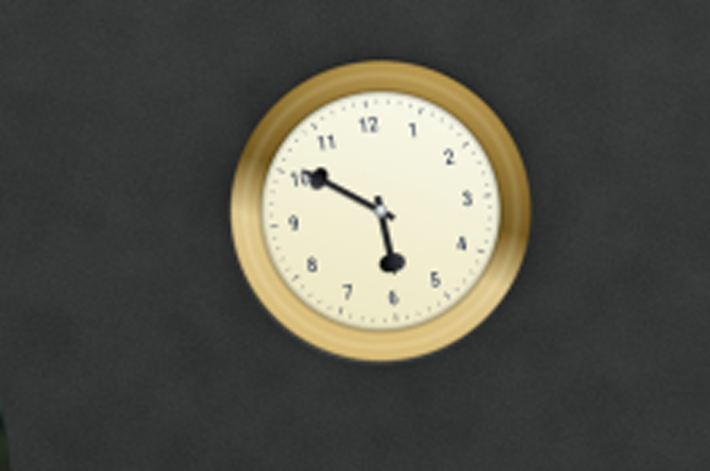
5h51
